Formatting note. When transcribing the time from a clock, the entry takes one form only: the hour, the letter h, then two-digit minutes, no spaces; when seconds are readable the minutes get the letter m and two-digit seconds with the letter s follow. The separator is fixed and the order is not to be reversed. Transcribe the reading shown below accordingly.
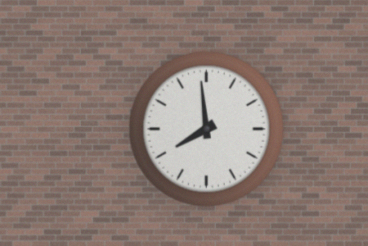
7h59
